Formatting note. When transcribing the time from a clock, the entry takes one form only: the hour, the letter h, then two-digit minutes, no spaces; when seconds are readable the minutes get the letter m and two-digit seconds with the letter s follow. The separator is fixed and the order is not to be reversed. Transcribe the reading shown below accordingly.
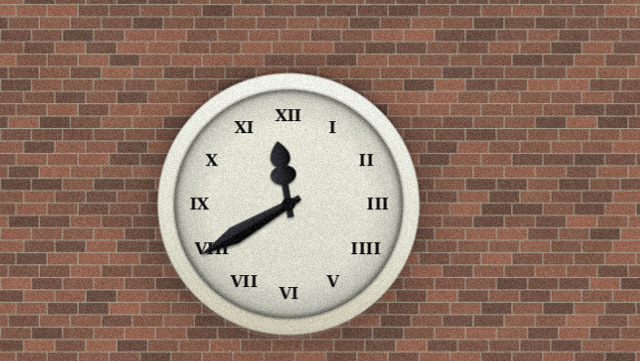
11h40
